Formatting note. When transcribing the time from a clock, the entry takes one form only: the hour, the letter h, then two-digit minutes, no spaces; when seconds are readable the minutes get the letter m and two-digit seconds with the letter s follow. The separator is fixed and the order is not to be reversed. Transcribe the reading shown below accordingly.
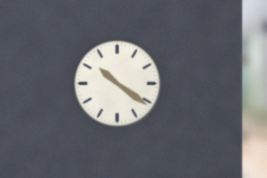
10h21
